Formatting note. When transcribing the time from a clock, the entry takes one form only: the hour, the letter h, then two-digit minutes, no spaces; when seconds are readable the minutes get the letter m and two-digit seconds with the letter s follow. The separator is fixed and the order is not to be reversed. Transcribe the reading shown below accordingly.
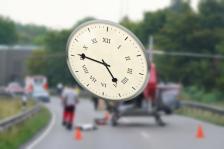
4h46
